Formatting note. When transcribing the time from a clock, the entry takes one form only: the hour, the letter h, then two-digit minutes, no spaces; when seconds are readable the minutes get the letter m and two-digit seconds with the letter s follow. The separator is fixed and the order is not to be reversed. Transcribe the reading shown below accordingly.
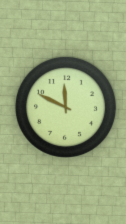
11h49
